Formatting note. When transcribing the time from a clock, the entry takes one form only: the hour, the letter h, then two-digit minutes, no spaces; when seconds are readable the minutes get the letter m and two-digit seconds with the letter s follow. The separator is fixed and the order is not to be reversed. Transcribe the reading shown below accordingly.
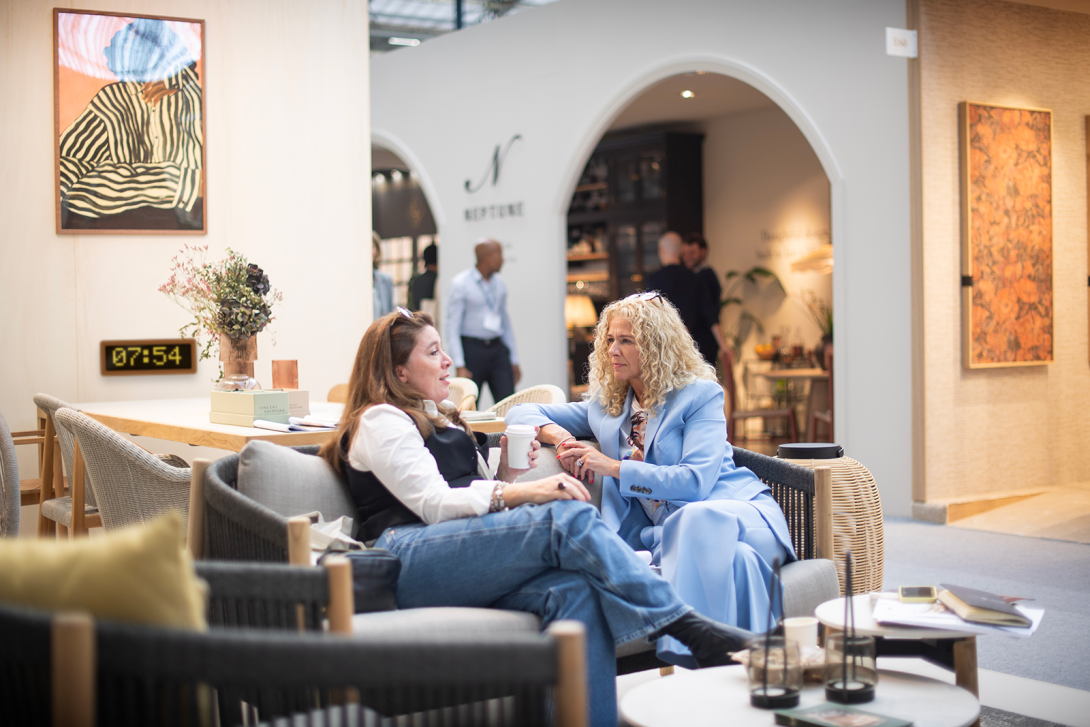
7h54
